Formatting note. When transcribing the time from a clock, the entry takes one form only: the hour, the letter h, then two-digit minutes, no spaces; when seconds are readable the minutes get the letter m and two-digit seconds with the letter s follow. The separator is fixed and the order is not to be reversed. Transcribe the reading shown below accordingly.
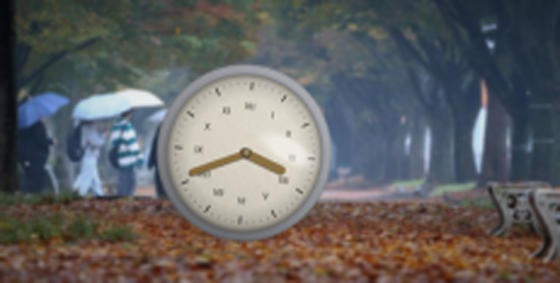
3h41
